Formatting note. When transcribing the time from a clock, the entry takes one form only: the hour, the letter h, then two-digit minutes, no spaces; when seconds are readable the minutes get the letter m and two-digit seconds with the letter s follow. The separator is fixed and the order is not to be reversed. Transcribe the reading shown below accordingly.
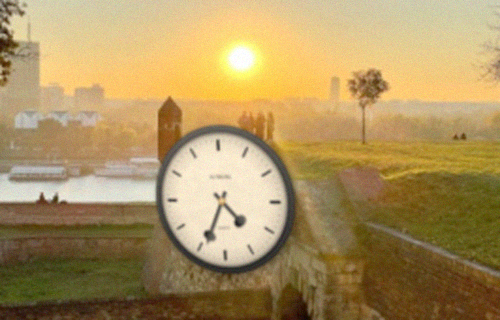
4h34
